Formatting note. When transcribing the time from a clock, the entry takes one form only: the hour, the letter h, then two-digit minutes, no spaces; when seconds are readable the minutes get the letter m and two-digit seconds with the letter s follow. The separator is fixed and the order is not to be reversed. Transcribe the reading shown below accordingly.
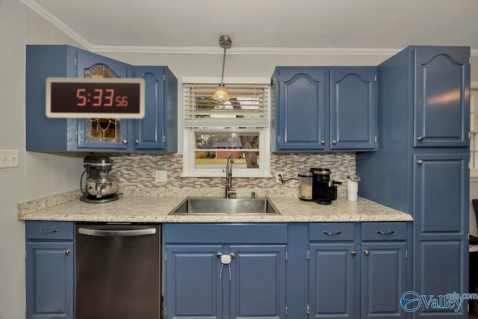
5h33m56s
